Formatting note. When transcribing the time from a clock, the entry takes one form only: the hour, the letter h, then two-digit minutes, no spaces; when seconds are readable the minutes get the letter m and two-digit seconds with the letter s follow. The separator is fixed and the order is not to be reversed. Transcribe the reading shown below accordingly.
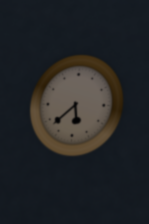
5h38
